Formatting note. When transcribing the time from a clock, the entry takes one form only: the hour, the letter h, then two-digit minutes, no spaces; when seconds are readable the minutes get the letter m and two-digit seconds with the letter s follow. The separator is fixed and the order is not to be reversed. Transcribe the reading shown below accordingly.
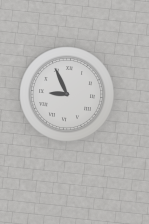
8h55
